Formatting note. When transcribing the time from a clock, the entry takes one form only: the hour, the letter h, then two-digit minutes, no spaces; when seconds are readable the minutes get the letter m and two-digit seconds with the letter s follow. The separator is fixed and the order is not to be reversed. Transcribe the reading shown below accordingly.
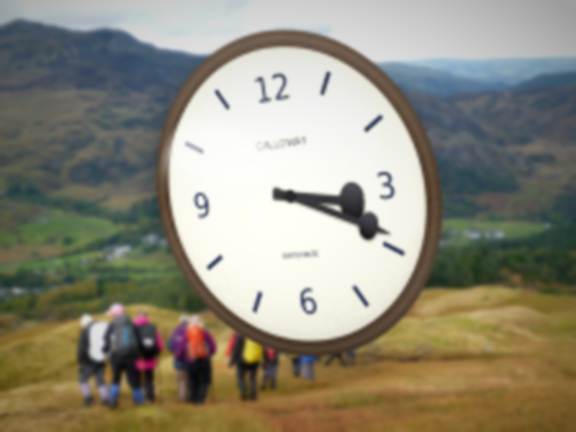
3h19
